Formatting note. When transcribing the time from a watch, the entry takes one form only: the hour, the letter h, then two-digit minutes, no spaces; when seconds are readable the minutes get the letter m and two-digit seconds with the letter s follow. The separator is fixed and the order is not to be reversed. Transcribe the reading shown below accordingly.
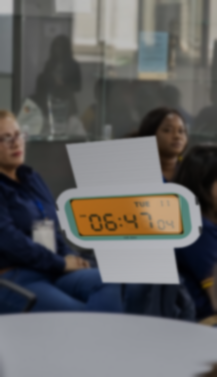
6h47
